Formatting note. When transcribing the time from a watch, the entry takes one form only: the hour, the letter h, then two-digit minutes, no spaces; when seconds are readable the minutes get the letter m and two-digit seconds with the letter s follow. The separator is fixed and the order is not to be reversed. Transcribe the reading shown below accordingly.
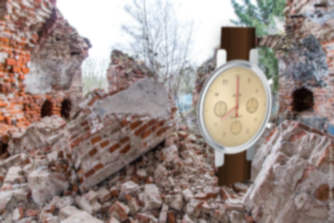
8h00
